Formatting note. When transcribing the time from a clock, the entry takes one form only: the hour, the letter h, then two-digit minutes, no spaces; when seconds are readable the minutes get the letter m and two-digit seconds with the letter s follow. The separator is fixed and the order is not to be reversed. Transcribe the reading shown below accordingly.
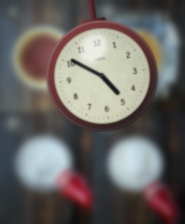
4h51
